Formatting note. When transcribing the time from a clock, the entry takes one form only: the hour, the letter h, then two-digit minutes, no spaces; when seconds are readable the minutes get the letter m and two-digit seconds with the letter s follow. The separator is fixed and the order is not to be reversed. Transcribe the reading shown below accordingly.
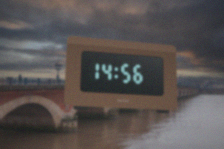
14h56
